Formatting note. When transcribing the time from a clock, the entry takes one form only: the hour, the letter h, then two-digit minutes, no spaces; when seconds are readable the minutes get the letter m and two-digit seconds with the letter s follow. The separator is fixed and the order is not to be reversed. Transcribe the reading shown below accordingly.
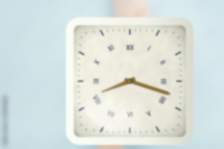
8h18
